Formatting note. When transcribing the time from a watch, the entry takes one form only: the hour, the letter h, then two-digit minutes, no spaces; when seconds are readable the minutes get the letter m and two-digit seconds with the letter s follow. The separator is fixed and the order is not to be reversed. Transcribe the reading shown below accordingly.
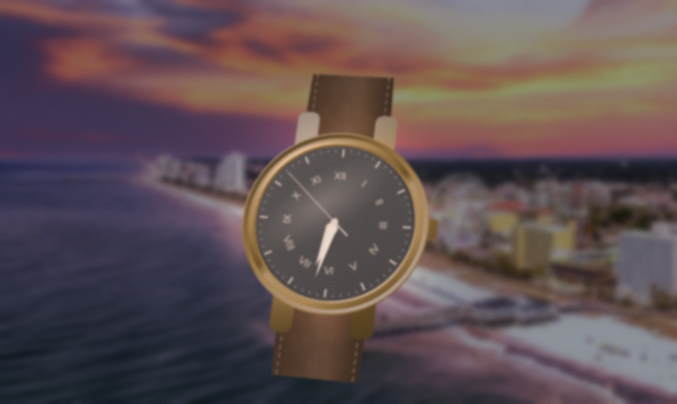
6h31m52s
